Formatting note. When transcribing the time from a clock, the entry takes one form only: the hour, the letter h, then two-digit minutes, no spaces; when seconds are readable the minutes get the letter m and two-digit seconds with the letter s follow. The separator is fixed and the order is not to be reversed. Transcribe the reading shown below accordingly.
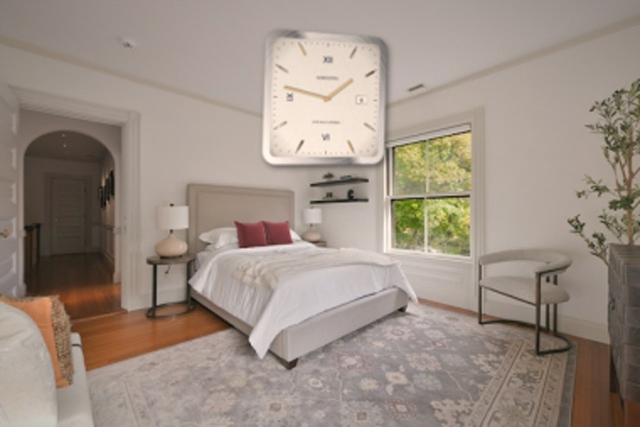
1h47
